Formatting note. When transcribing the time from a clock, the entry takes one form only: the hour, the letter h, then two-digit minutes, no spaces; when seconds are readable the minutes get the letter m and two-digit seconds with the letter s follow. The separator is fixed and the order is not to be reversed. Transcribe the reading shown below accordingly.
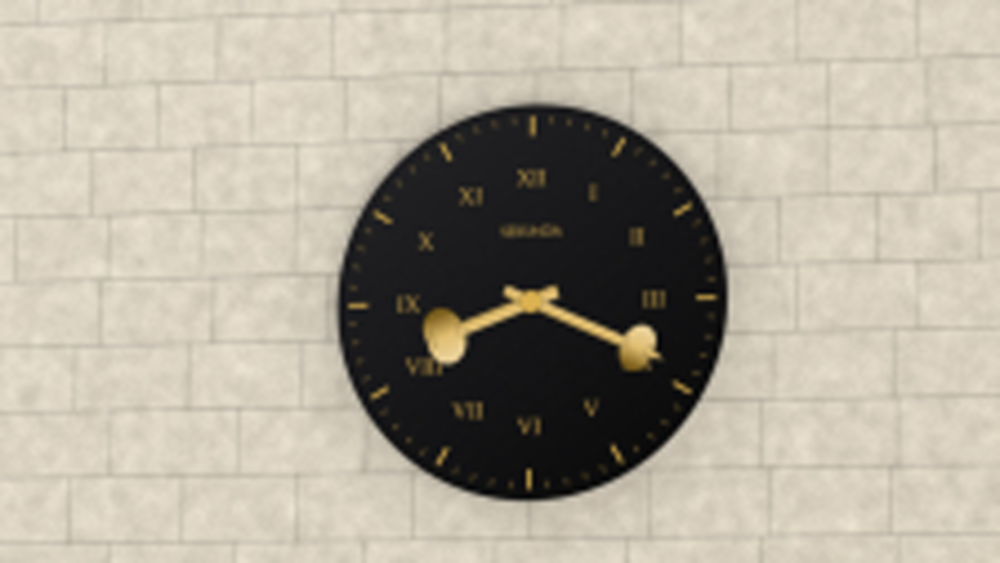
8h19
